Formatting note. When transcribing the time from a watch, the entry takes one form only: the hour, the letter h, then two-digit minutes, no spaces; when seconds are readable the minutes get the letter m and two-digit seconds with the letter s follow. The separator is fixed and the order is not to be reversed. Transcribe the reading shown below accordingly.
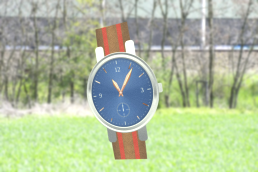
11h06
